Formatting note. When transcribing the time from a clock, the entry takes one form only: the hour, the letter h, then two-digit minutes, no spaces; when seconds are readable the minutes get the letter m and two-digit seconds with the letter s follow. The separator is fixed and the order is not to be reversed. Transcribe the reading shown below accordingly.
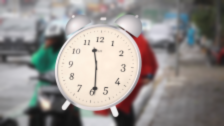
11h29
